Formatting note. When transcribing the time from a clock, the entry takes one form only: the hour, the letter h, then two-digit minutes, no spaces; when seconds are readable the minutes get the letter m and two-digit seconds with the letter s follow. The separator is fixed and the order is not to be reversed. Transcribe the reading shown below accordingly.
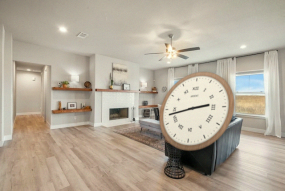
2h43
